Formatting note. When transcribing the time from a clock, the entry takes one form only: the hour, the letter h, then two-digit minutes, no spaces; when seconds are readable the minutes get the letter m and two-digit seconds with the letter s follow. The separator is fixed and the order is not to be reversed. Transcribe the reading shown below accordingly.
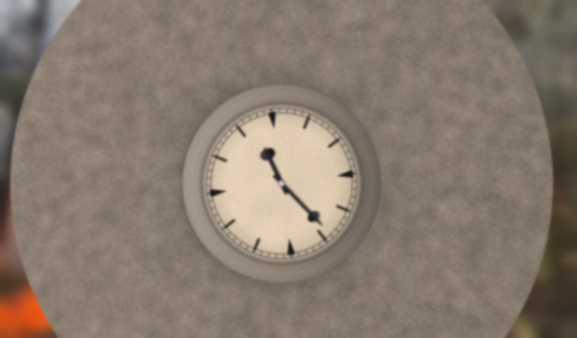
11h24
